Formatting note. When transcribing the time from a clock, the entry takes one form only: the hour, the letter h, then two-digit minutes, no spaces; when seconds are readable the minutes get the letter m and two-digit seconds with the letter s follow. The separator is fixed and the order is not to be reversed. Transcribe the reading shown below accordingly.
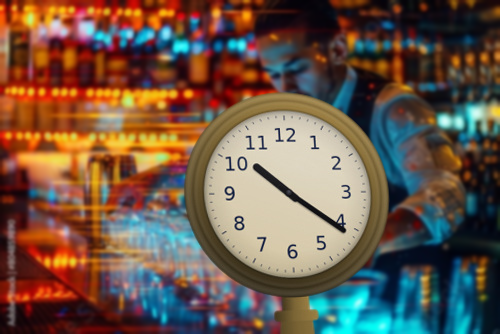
10h21
